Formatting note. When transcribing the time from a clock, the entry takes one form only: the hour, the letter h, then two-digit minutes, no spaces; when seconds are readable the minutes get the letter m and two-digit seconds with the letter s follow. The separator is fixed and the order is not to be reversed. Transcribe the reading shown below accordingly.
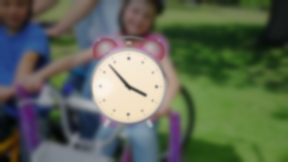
3h53
